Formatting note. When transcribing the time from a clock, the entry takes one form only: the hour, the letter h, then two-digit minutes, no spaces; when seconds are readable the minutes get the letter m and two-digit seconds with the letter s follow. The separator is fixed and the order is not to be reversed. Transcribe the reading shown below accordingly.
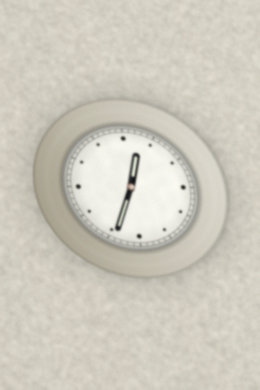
12h34
